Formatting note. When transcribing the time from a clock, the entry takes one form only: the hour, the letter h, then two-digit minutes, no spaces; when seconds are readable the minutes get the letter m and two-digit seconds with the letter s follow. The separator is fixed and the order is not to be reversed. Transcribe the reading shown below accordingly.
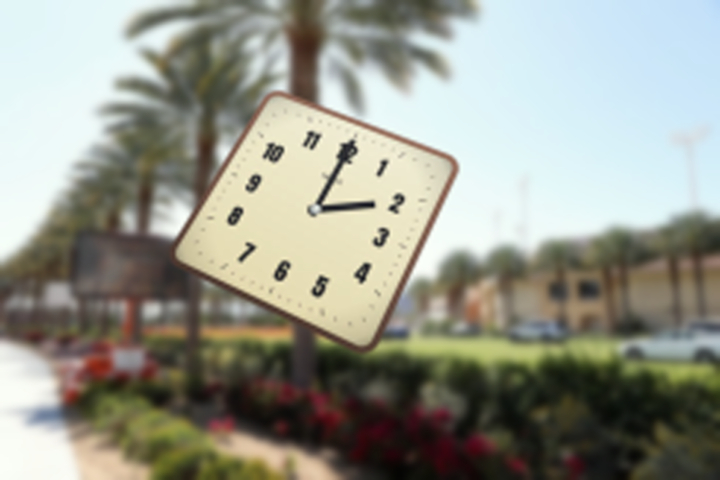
2h00
